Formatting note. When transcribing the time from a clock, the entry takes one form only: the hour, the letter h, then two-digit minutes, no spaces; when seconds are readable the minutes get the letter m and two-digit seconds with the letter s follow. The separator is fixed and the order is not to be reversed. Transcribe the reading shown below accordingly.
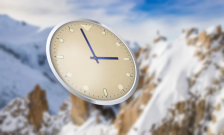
2h58
